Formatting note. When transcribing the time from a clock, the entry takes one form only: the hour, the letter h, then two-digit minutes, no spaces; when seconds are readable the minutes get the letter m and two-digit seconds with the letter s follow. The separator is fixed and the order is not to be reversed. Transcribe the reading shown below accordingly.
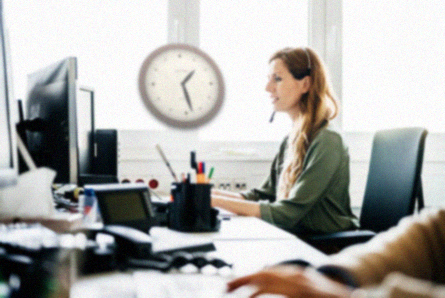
1h28
